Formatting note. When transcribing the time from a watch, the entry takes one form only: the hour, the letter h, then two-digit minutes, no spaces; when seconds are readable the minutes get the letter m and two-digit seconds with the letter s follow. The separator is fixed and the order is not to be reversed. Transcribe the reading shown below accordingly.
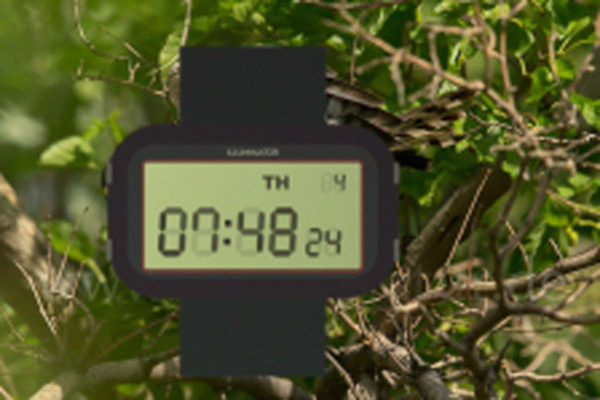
7h48m24s
